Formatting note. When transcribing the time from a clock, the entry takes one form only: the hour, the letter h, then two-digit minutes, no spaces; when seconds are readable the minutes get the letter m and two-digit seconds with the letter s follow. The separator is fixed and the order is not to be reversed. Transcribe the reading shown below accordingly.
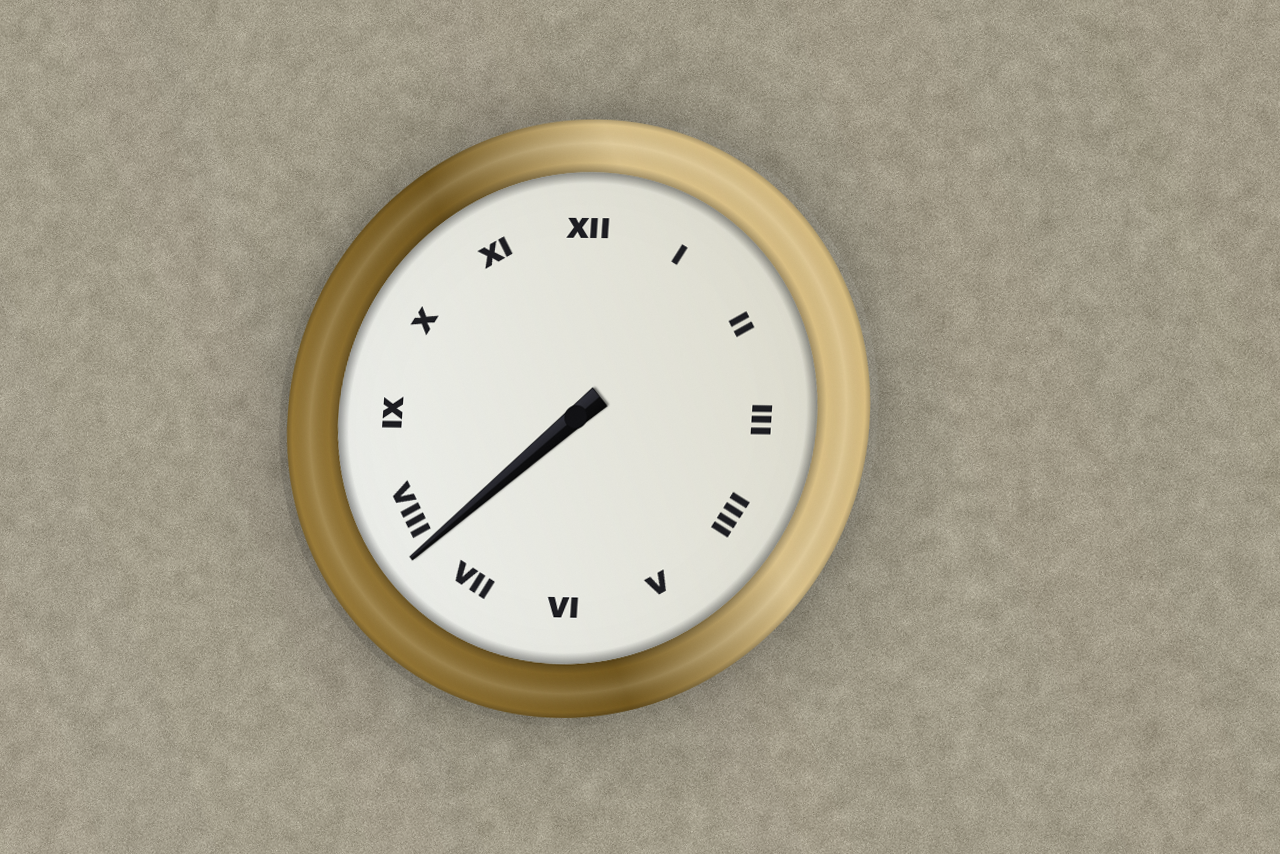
7h38
